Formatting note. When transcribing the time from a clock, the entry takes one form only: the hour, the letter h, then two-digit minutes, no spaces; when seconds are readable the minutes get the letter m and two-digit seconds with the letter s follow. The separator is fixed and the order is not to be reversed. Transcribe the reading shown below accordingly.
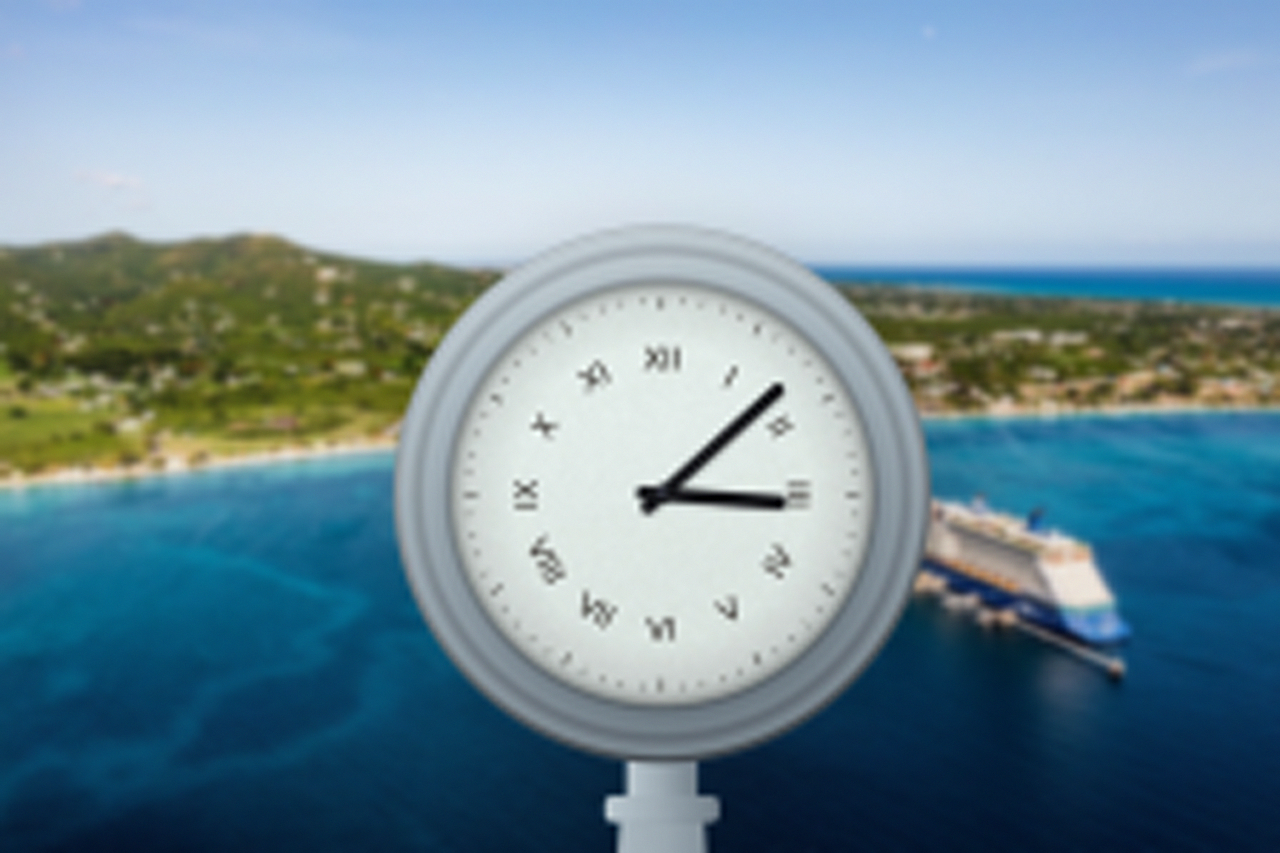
3h08
